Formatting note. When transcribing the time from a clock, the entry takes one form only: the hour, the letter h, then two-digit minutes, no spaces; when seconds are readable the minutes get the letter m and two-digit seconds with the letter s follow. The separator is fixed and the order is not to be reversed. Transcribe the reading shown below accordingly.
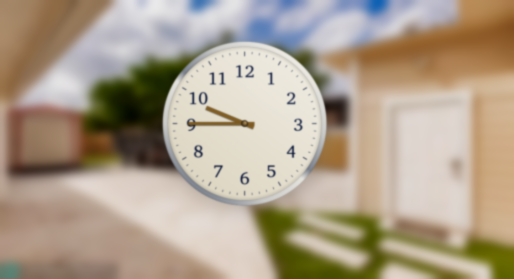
9h45
